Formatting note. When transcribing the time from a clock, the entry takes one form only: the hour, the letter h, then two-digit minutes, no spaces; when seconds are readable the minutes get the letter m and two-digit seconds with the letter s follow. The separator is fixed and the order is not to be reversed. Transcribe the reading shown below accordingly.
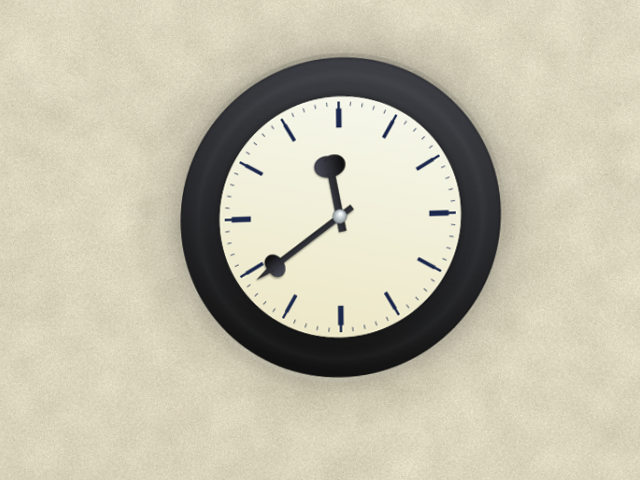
11h39
